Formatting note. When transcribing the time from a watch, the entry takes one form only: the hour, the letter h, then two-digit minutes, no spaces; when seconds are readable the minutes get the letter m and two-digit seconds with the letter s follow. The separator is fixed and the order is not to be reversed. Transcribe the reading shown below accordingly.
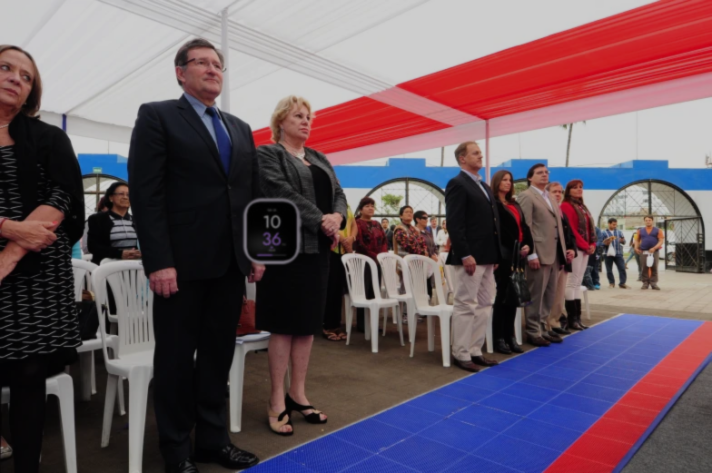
10h36
